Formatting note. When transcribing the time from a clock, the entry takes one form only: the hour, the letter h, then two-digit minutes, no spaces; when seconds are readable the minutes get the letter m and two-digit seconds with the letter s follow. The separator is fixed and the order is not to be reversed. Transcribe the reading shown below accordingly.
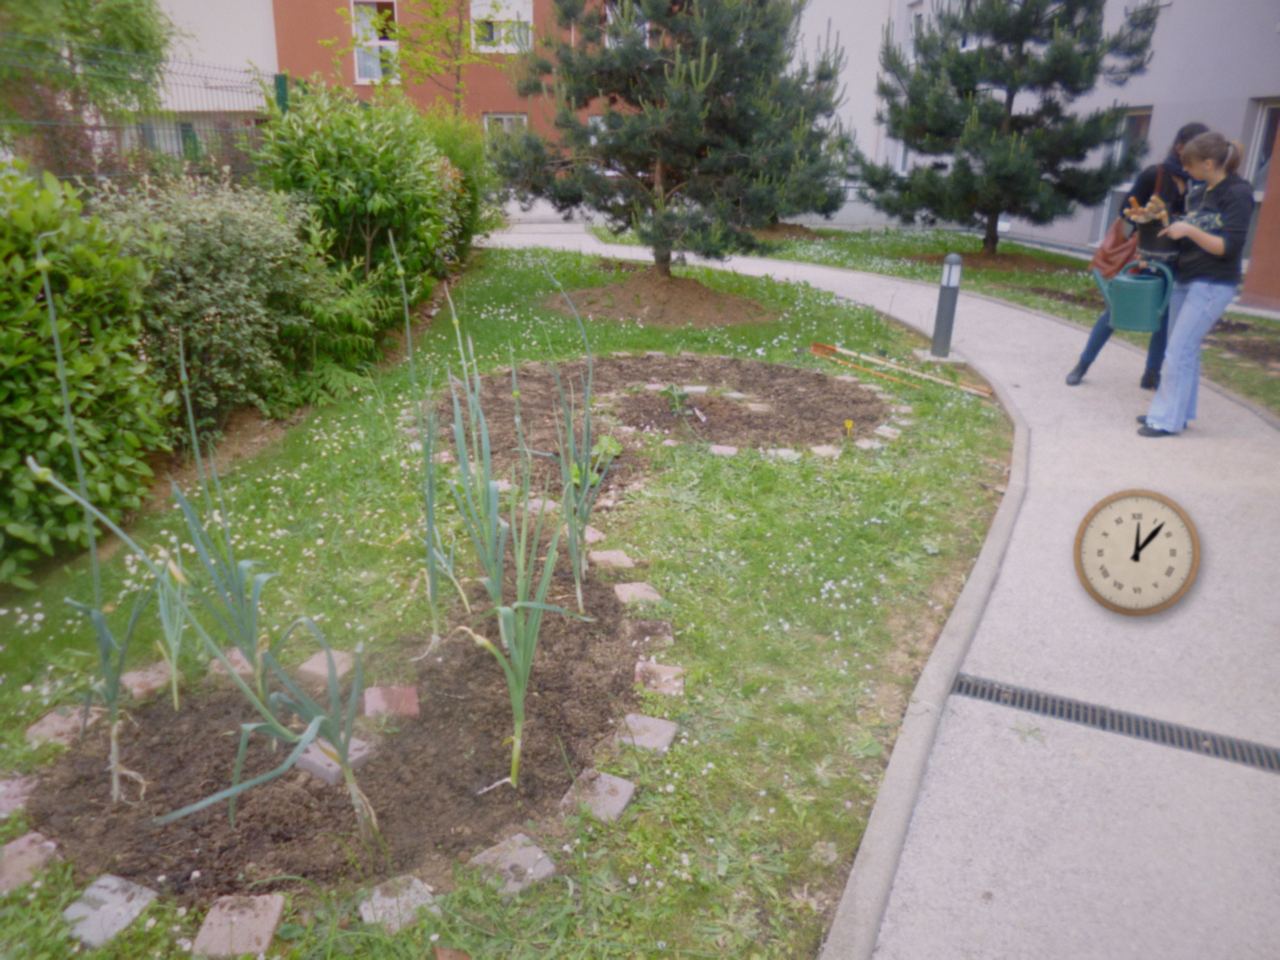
12h07
